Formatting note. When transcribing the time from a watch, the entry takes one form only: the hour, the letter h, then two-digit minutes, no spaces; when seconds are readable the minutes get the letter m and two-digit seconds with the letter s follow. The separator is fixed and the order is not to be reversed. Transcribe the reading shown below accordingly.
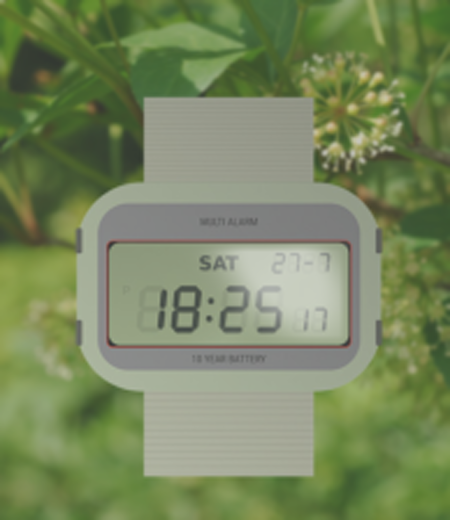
18h25m17s
